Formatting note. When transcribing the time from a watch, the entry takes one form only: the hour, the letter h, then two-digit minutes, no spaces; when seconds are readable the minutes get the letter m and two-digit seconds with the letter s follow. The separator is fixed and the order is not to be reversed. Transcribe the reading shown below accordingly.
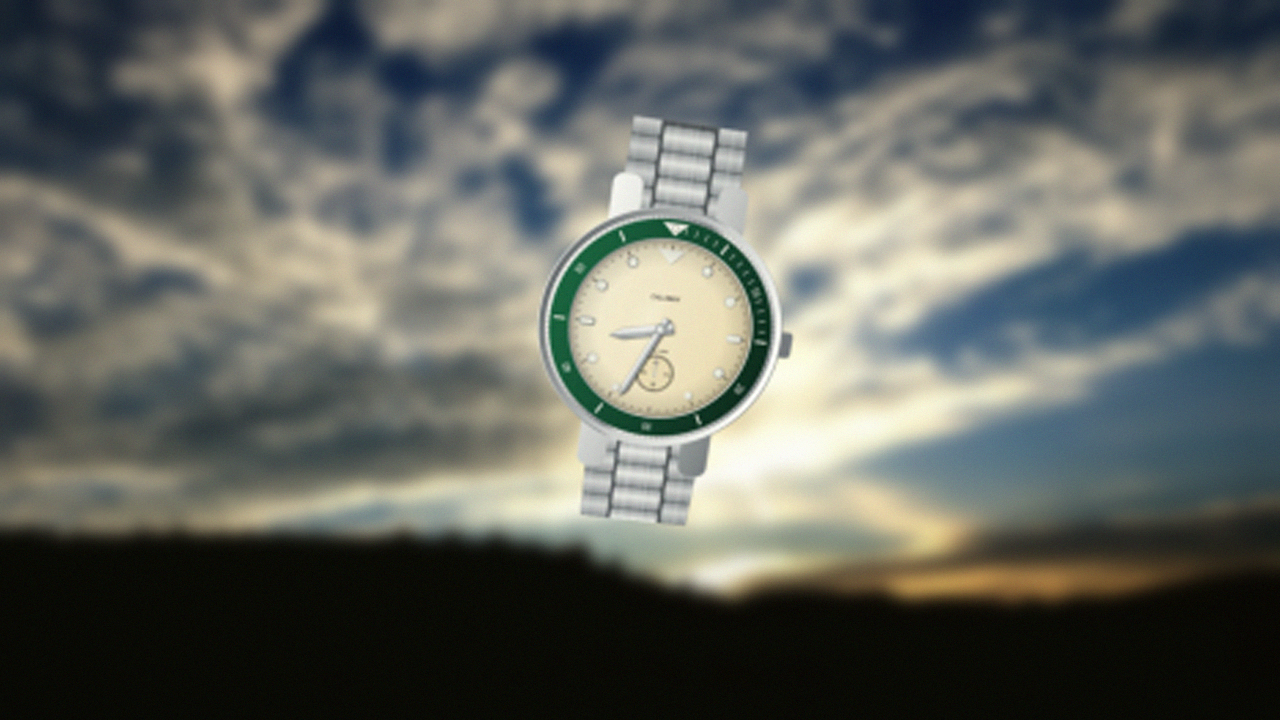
8h34
